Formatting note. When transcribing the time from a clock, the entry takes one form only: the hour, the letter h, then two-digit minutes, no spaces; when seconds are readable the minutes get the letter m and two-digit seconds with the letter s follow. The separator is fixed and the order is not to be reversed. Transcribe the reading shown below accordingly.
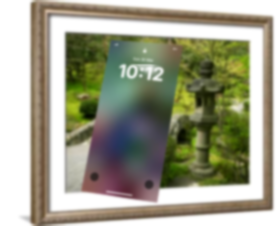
10h12
